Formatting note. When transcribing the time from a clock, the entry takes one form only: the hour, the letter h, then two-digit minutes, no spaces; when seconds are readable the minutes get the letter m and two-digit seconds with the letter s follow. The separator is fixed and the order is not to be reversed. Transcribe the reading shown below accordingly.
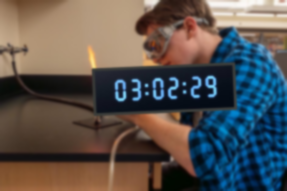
3h02m29s
